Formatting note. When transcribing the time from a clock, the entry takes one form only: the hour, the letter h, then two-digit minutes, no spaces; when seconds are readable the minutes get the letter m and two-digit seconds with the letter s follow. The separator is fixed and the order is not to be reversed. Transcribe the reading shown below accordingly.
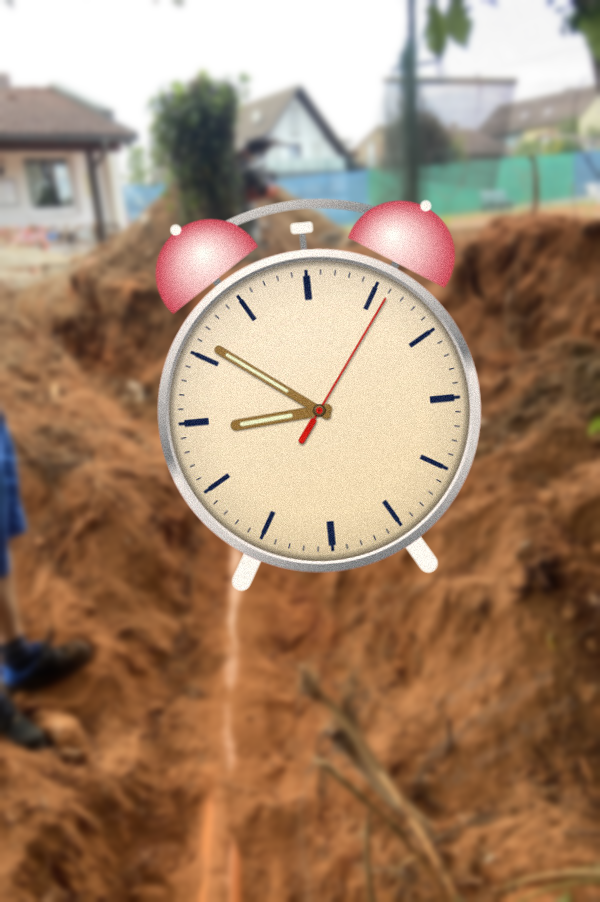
8h51m06s
